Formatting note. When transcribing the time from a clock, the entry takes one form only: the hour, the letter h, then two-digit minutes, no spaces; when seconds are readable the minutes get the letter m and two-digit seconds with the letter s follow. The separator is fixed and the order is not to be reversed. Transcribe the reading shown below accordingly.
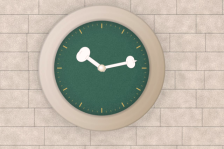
10h13
